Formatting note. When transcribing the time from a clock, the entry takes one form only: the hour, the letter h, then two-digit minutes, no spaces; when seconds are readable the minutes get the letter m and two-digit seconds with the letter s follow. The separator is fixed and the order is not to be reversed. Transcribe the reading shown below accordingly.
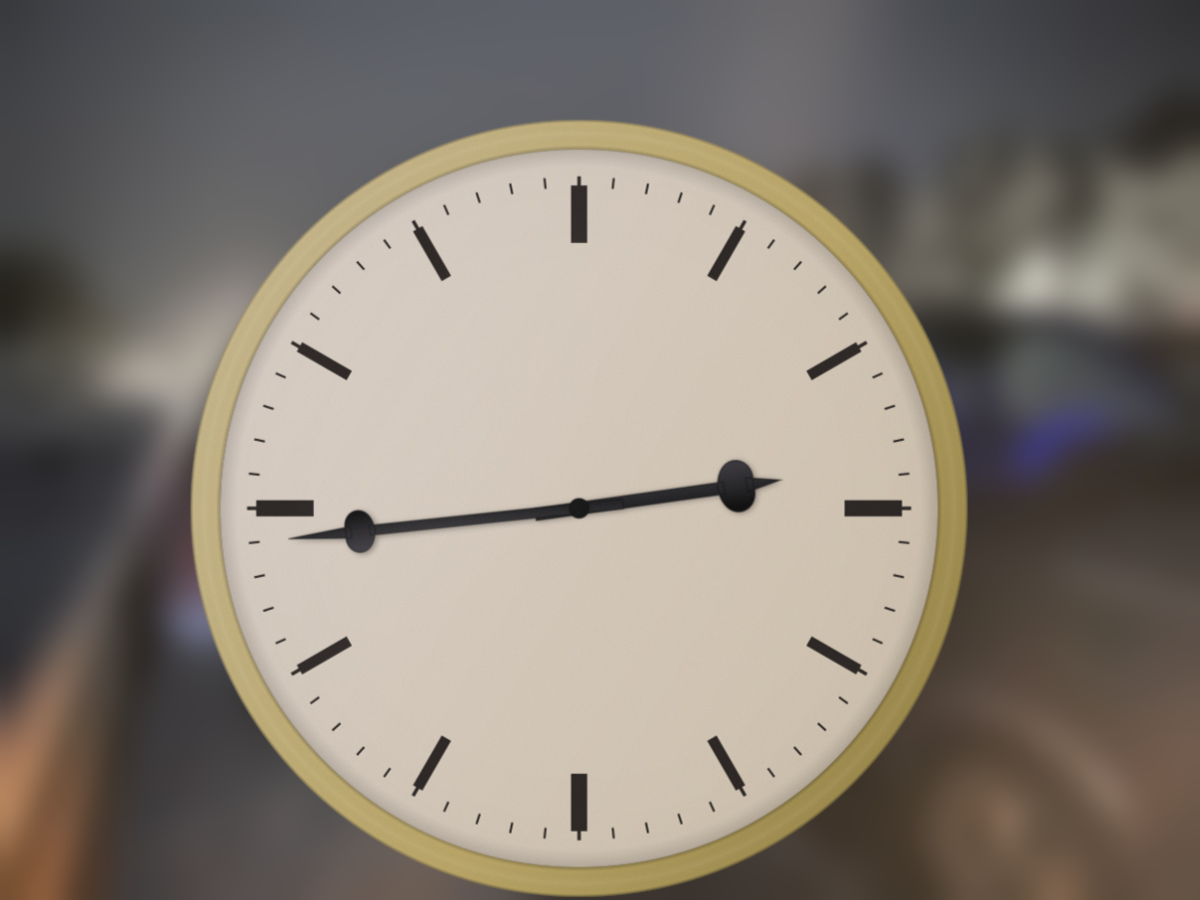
2h44
